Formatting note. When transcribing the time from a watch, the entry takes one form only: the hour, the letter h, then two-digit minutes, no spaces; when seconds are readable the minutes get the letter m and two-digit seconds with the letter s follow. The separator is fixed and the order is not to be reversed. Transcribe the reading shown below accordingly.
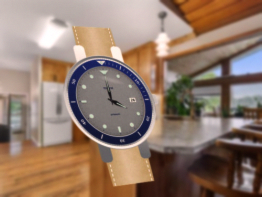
4h00
